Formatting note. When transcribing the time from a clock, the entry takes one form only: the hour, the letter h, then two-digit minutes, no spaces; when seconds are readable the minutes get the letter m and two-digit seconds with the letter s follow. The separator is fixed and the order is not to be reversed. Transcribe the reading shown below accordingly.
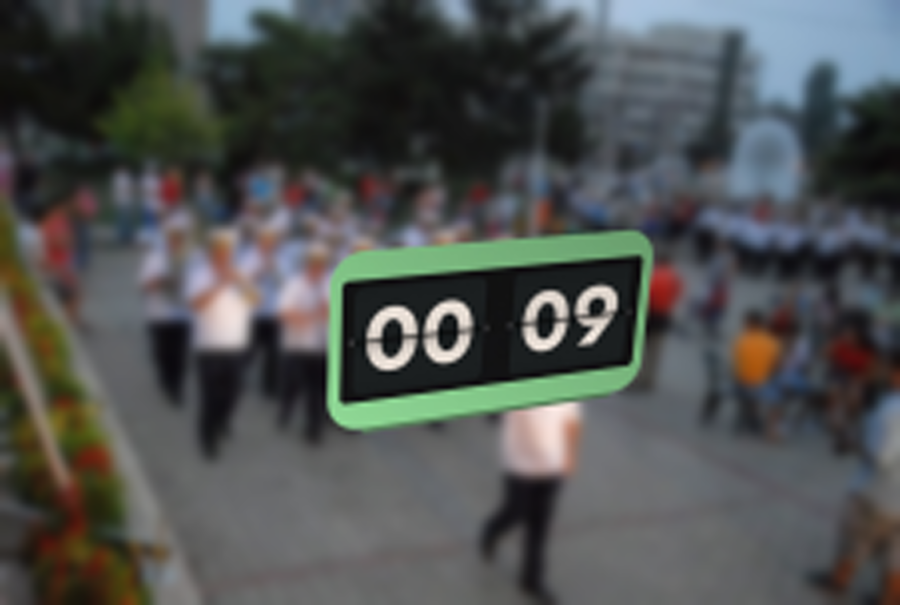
0h09
